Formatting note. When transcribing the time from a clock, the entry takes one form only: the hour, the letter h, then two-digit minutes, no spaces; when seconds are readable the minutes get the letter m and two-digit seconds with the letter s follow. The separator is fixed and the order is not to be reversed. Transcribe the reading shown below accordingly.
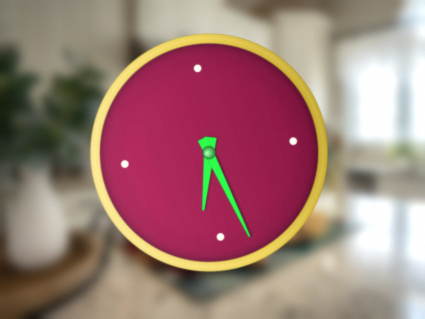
6h27
